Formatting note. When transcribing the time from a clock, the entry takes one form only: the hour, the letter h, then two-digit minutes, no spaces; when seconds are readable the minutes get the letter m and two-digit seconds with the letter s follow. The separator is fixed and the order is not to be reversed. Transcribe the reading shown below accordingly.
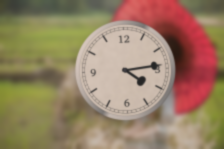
4h14
